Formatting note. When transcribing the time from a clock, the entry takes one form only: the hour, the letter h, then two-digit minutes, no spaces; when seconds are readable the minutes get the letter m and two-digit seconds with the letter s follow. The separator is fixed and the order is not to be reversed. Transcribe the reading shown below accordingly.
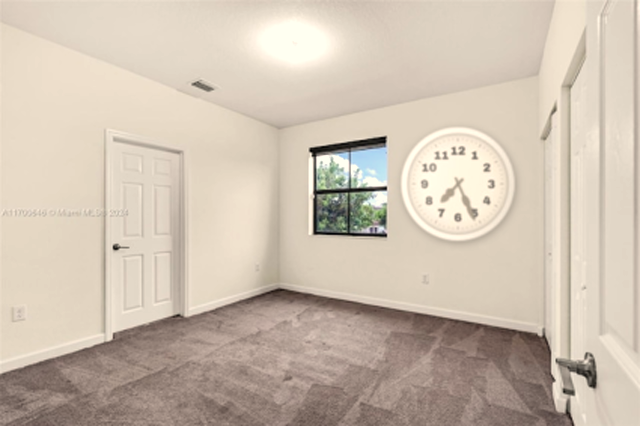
7h26
